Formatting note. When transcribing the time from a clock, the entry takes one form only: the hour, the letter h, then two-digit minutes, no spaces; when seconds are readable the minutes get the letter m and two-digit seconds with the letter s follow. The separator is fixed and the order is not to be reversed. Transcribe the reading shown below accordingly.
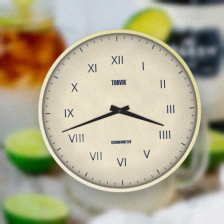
3h42
